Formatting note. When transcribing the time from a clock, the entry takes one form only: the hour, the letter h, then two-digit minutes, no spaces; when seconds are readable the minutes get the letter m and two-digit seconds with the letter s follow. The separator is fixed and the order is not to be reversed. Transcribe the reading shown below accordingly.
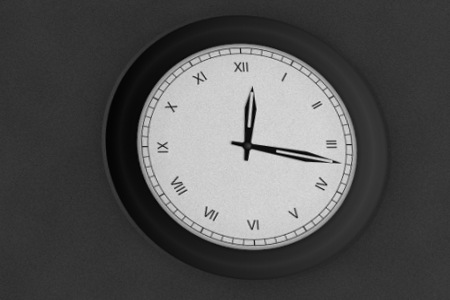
12h17
